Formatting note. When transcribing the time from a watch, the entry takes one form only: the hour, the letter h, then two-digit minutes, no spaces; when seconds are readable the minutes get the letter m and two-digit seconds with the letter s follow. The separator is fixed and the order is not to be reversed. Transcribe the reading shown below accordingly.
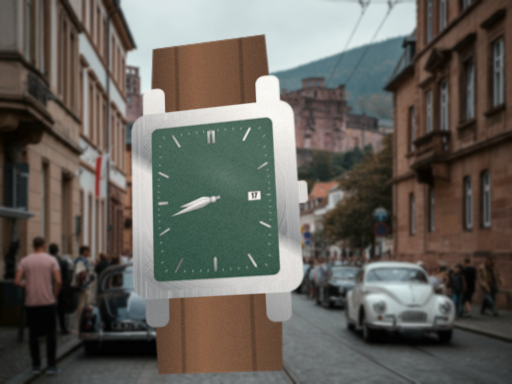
8h42
